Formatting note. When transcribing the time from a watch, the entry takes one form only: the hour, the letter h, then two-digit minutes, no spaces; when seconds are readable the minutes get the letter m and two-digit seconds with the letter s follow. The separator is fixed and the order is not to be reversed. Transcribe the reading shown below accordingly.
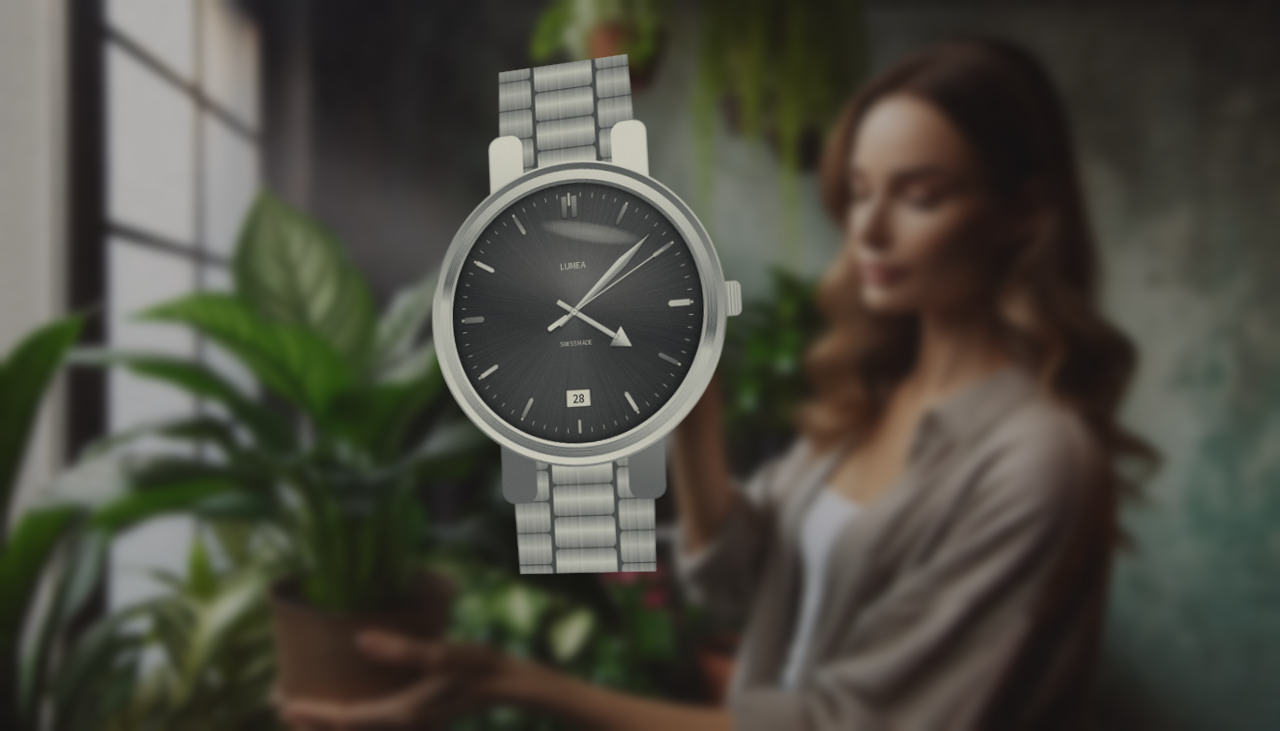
4h08m10s
